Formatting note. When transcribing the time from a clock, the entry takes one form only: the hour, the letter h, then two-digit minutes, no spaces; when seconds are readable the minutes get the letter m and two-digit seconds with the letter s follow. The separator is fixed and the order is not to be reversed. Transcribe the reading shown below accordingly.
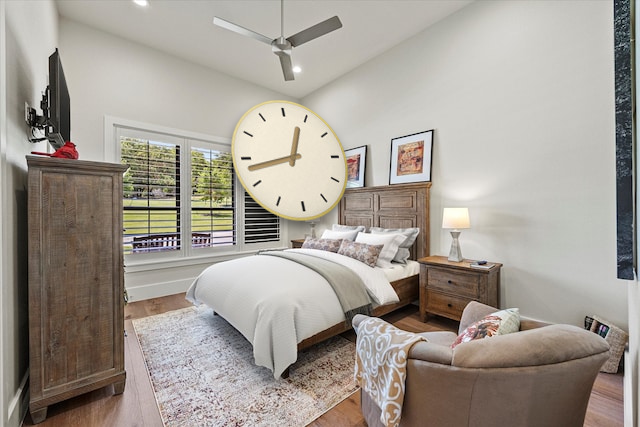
12h43
